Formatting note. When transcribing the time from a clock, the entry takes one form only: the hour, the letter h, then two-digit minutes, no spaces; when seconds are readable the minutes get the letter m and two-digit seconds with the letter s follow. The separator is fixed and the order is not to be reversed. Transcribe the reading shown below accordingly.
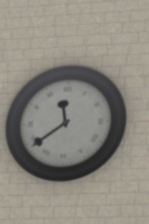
11h39
